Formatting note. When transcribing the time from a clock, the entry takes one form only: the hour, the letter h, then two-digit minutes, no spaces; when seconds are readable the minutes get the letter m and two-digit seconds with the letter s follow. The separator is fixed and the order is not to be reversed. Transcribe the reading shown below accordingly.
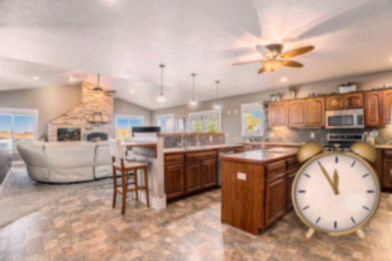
11h55
